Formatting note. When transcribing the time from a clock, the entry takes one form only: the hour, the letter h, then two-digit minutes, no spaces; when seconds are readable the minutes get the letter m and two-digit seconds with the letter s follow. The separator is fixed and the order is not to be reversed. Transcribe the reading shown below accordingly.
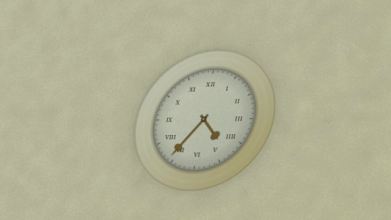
4h36
